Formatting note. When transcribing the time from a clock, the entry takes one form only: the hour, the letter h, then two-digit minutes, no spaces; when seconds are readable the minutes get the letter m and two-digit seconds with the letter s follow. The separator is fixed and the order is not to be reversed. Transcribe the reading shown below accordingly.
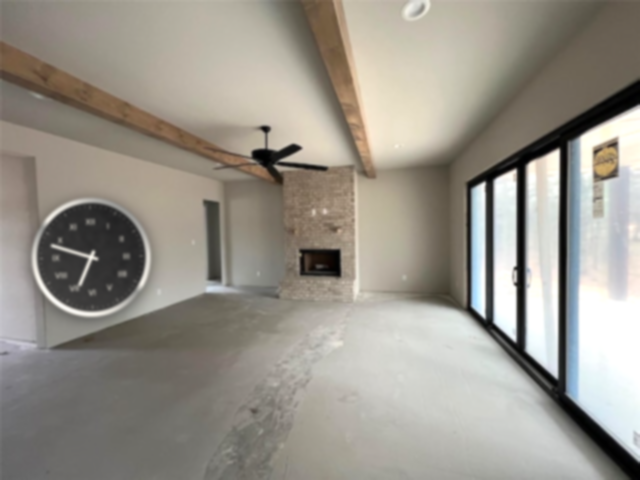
6h48
